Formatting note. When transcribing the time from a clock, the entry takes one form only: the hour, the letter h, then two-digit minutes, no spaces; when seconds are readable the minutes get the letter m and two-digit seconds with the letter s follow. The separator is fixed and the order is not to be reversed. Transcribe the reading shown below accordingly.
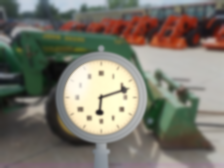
6h12
